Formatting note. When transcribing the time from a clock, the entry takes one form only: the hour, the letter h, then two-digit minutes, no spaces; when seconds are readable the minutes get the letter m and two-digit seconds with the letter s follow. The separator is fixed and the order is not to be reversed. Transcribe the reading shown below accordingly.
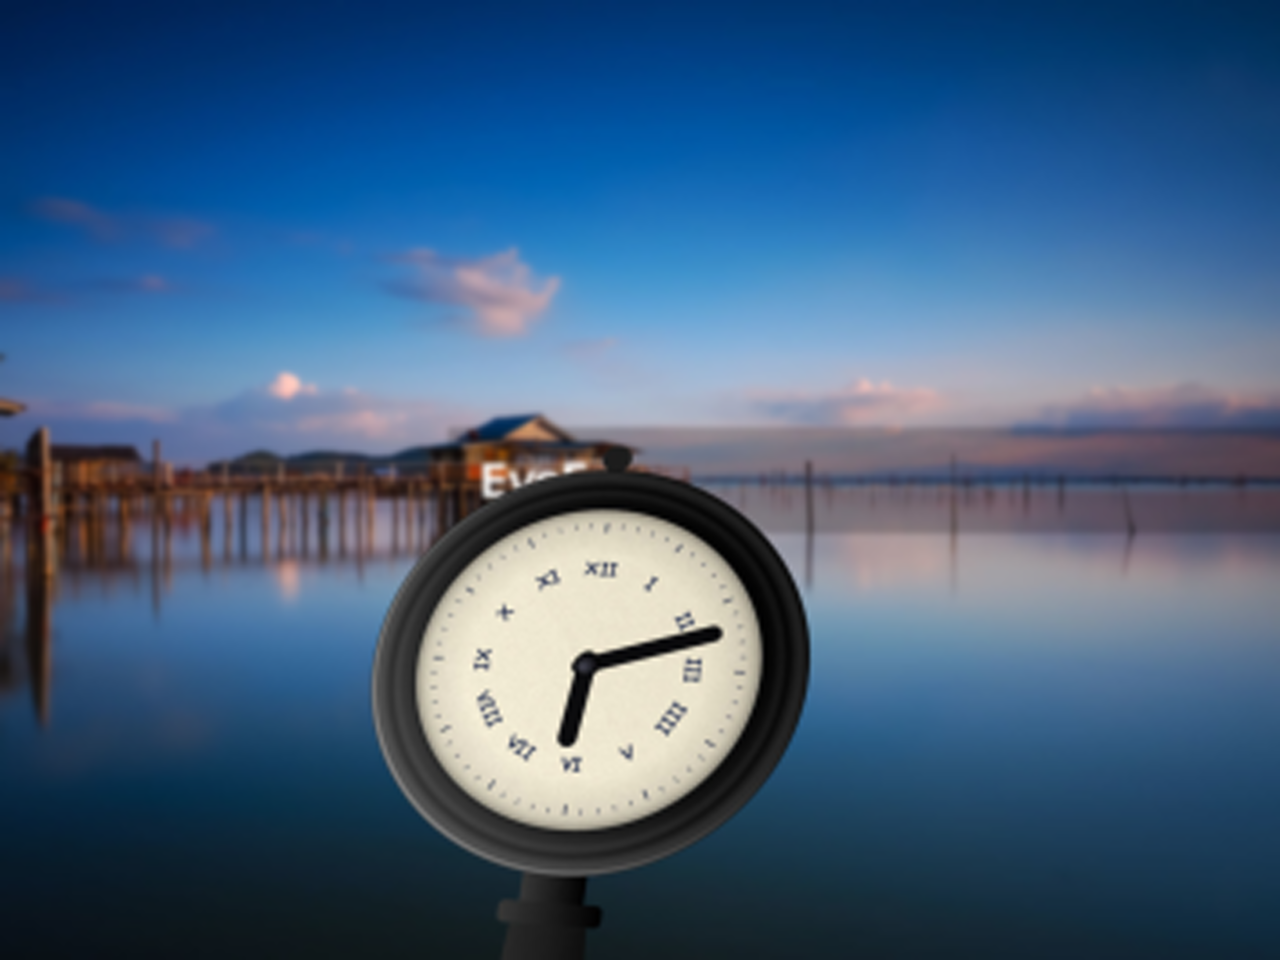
6h12
